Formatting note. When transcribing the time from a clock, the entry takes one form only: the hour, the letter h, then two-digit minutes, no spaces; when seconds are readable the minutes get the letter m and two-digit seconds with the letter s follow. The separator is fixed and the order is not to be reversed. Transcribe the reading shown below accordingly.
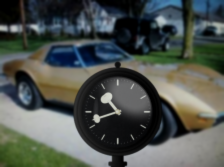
10h42
